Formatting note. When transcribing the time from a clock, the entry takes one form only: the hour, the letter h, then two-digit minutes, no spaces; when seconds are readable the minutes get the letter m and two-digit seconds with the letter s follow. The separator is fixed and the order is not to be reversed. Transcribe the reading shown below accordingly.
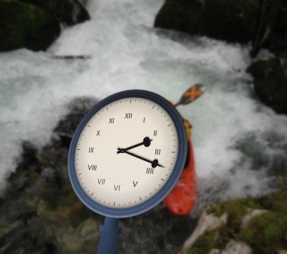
2h18
